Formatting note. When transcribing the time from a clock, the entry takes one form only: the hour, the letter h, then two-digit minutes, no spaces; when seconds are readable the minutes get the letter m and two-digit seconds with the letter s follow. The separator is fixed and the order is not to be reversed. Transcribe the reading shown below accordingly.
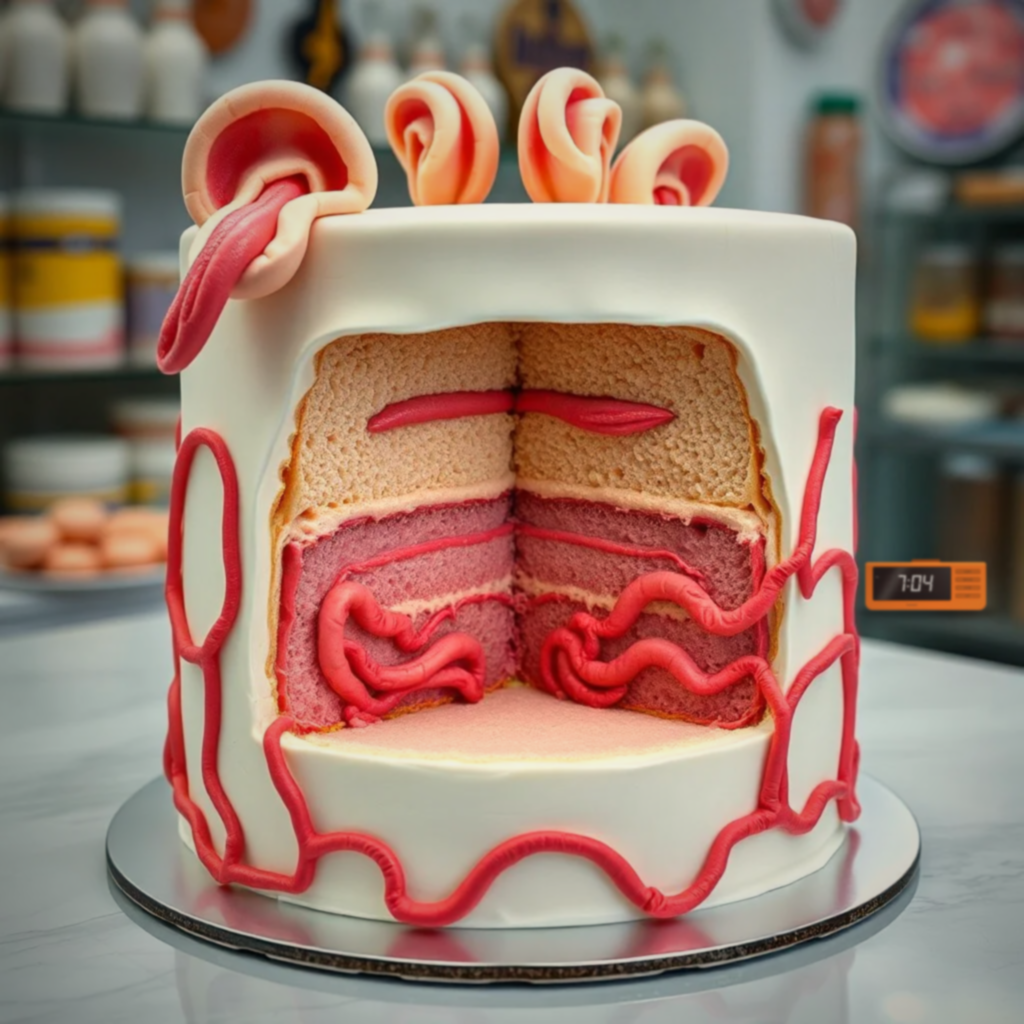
7h04
